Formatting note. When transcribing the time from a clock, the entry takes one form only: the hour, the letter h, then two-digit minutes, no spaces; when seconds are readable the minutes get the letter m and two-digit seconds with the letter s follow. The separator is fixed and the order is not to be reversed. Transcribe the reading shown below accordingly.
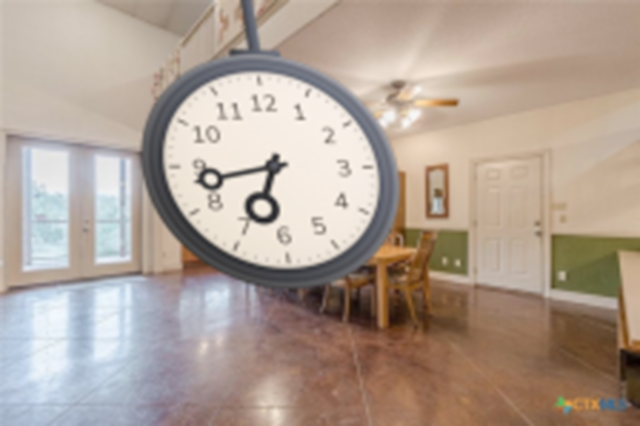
6h43
